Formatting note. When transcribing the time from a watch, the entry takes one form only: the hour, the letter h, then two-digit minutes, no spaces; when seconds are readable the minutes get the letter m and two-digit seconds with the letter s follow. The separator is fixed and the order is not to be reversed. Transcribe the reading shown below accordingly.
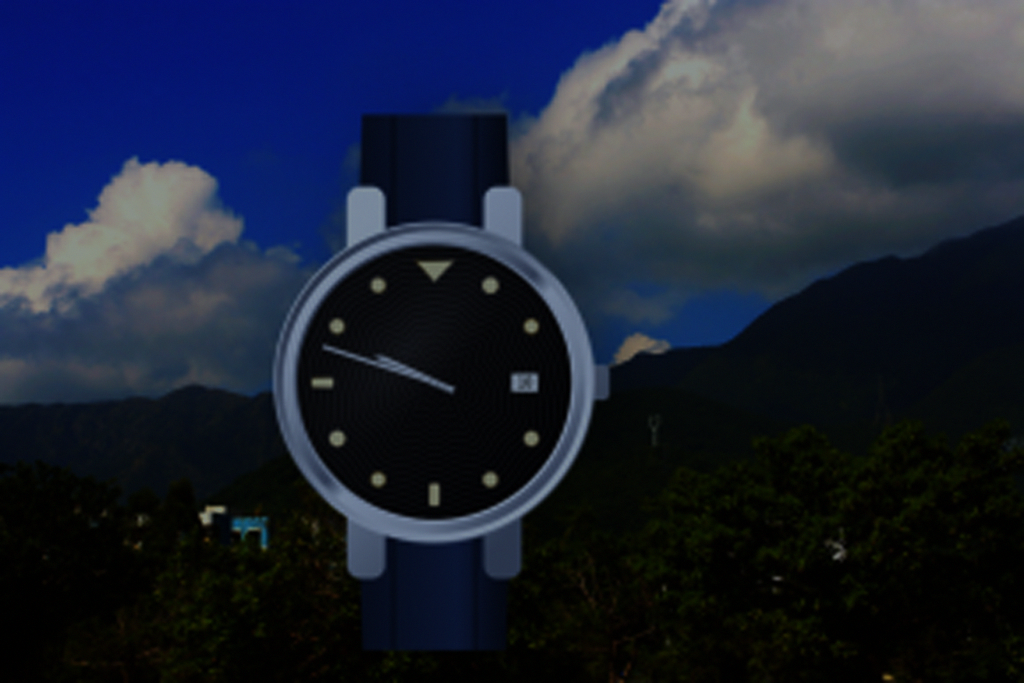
9h48
